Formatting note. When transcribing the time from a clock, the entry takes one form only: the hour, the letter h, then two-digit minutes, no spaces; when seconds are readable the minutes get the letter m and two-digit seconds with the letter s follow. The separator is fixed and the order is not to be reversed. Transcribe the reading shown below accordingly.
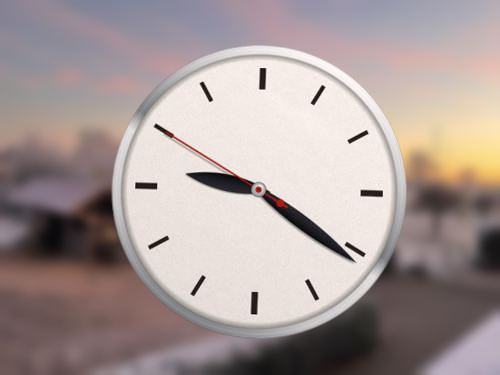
9h20m50s
